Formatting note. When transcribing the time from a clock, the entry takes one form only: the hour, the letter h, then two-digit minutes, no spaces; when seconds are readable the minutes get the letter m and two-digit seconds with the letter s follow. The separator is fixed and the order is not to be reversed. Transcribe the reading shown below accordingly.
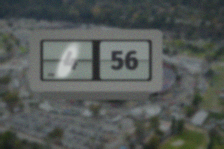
4h56
